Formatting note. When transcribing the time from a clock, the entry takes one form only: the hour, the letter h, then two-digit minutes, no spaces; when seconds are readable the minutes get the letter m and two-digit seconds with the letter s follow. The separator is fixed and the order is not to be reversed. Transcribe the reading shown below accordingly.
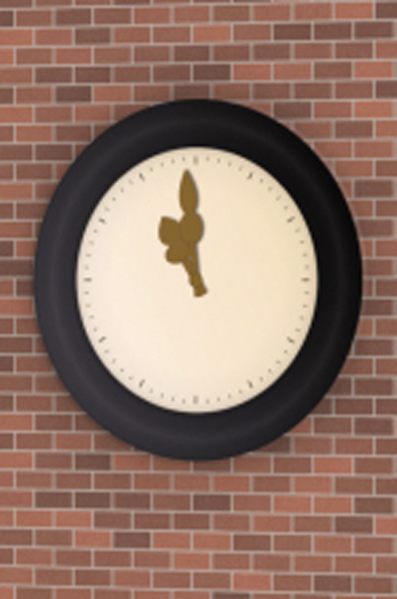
10h59
